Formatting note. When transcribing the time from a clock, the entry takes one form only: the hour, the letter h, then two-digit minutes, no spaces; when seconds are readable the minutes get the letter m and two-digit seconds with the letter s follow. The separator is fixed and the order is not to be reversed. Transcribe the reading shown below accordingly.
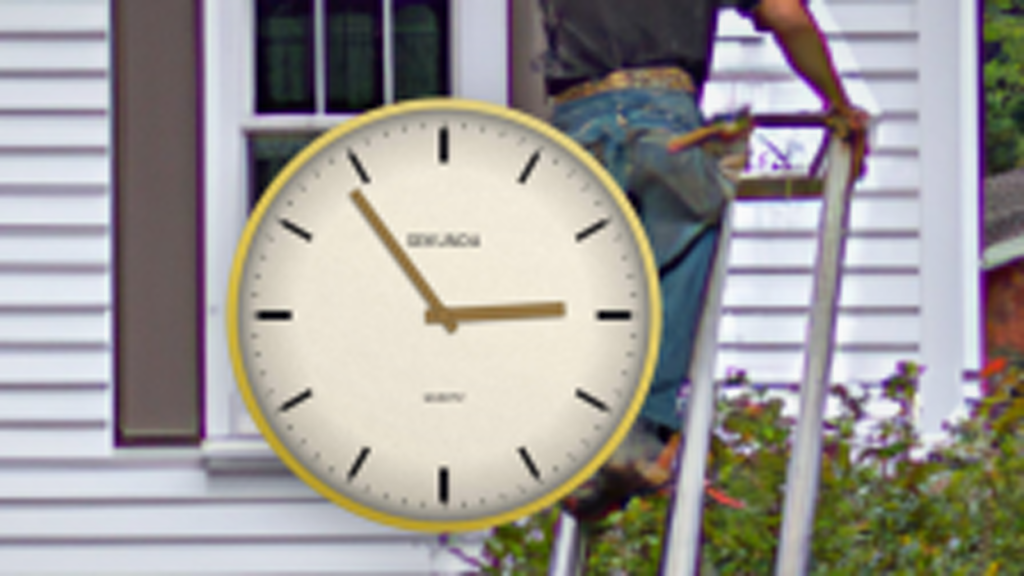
2h54
